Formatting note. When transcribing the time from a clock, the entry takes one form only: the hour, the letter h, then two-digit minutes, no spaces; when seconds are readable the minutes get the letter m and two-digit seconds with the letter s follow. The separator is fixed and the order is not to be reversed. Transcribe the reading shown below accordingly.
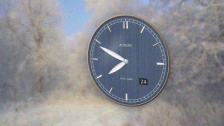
7h49
